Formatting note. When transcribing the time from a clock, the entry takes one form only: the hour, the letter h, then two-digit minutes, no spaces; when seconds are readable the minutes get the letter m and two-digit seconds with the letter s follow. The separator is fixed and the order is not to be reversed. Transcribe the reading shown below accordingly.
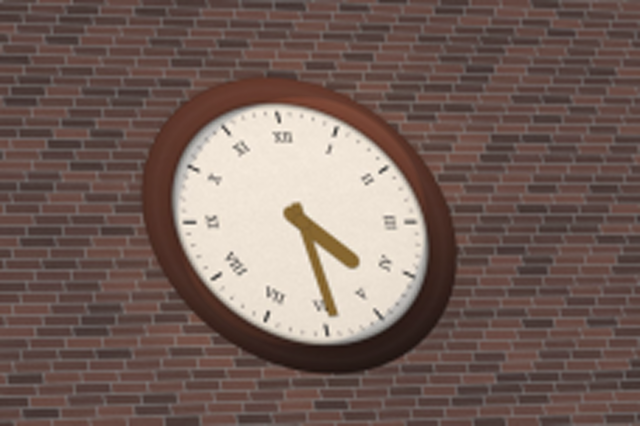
4h29
